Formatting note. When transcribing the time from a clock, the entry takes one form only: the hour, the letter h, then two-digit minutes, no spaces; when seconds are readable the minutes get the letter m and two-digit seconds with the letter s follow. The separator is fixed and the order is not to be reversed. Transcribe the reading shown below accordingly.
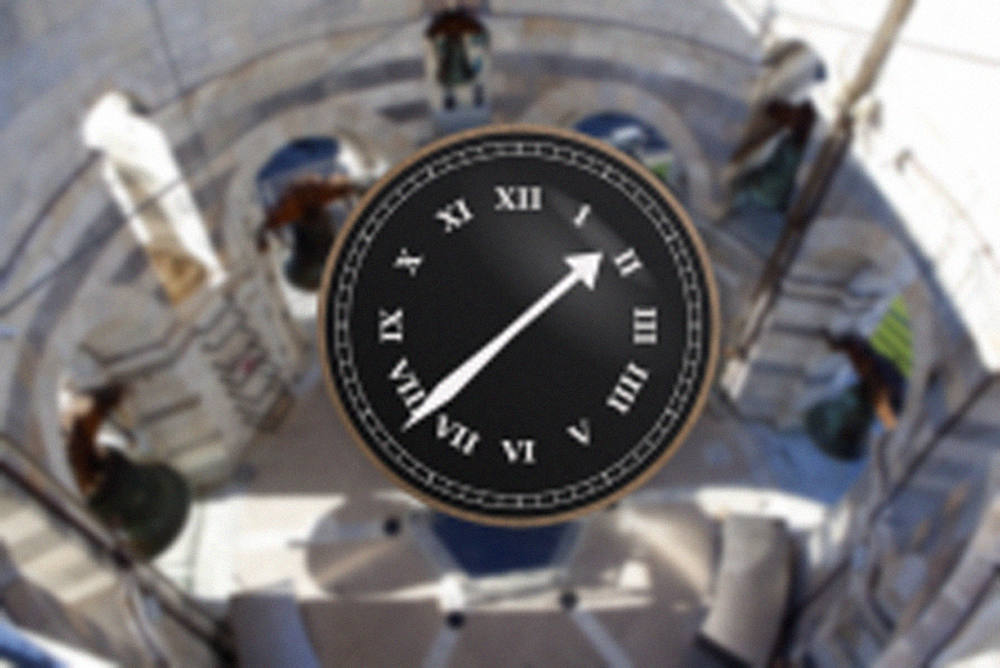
1h38
